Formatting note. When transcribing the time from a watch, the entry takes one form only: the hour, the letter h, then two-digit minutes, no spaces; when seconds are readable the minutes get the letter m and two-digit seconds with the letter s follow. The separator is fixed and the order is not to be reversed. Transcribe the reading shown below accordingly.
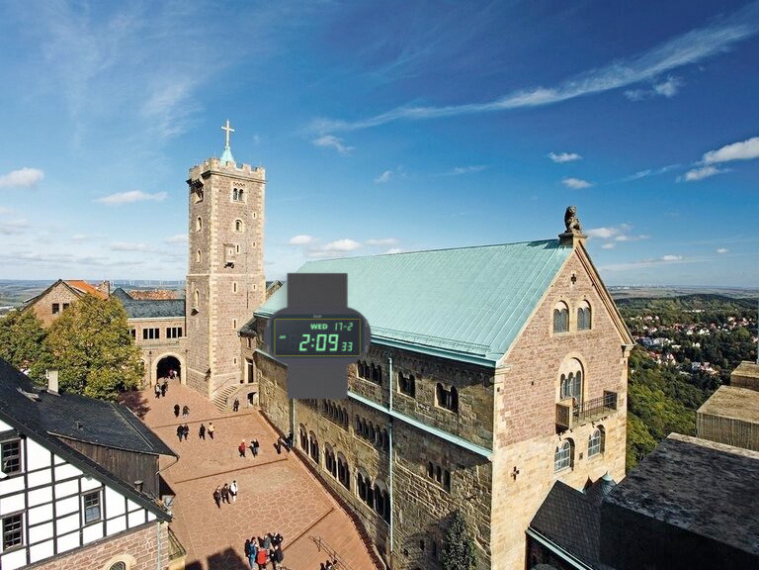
2h09
